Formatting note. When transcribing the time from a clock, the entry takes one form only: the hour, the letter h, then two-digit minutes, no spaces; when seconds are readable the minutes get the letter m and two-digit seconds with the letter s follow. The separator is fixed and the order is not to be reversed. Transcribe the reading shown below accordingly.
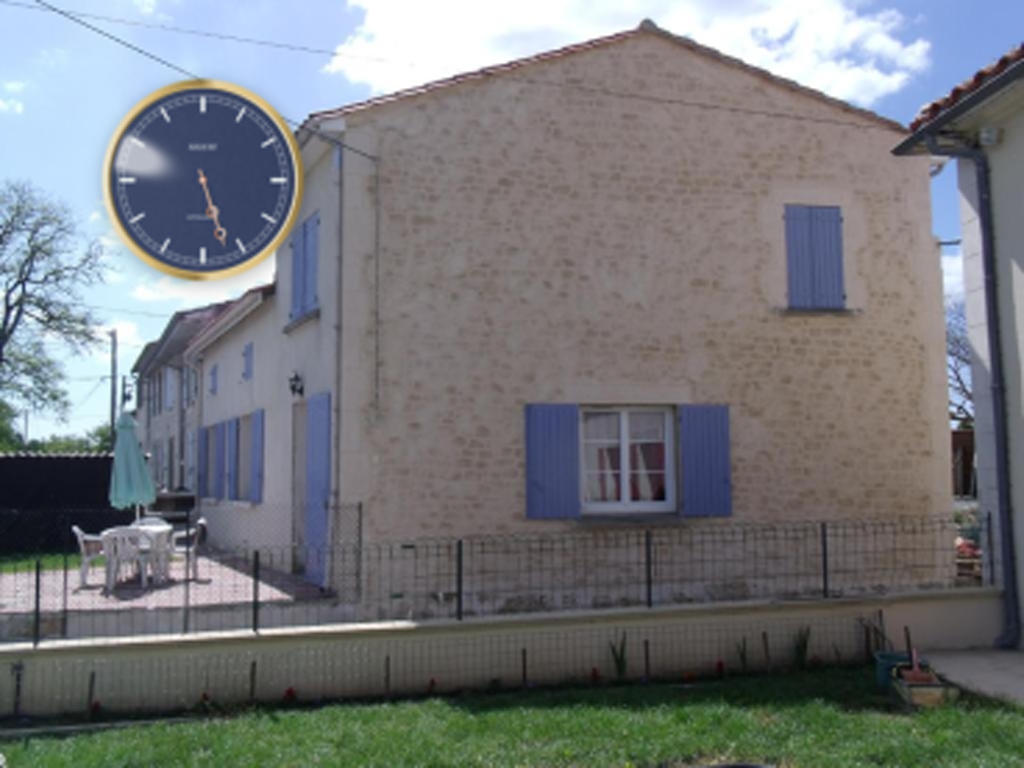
5h27
